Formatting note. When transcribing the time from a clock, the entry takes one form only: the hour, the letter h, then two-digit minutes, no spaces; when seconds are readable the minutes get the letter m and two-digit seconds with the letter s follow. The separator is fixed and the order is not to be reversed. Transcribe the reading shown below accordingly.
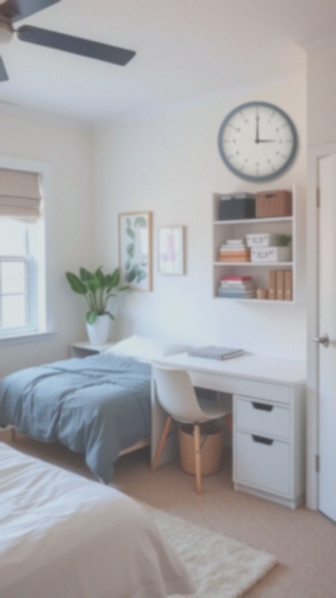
3h00
